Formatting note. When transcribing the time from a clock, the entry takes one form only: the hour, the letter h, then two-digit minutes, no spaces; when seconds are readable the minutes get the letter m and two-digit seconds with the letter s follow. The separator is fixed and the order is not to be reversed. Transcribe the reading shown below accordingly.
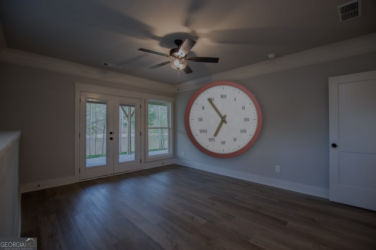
6h54
